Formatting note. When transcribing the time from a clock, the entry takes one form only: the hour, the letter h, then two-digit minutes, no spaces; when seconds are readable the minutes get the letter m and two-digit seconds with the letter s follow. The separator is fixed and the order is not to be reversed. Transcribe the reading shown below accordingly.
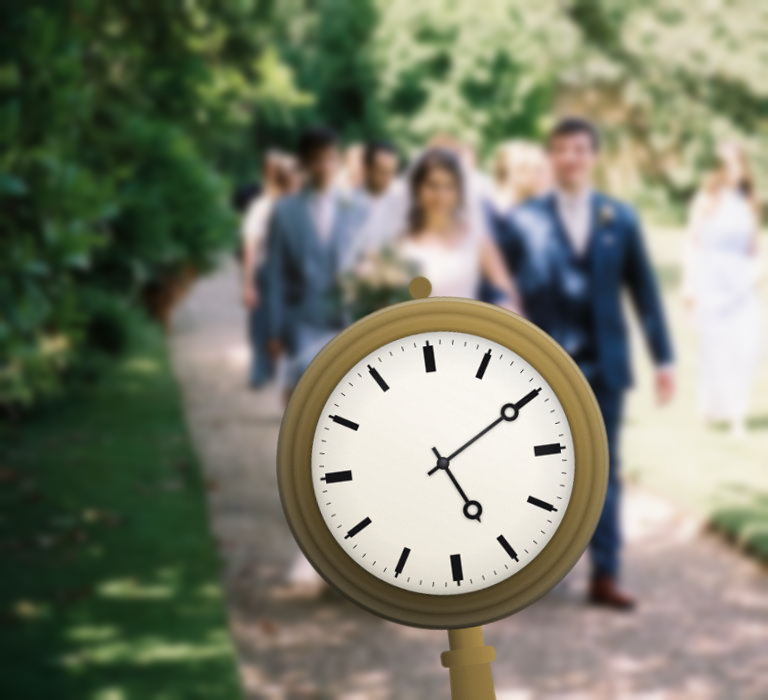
5h10
